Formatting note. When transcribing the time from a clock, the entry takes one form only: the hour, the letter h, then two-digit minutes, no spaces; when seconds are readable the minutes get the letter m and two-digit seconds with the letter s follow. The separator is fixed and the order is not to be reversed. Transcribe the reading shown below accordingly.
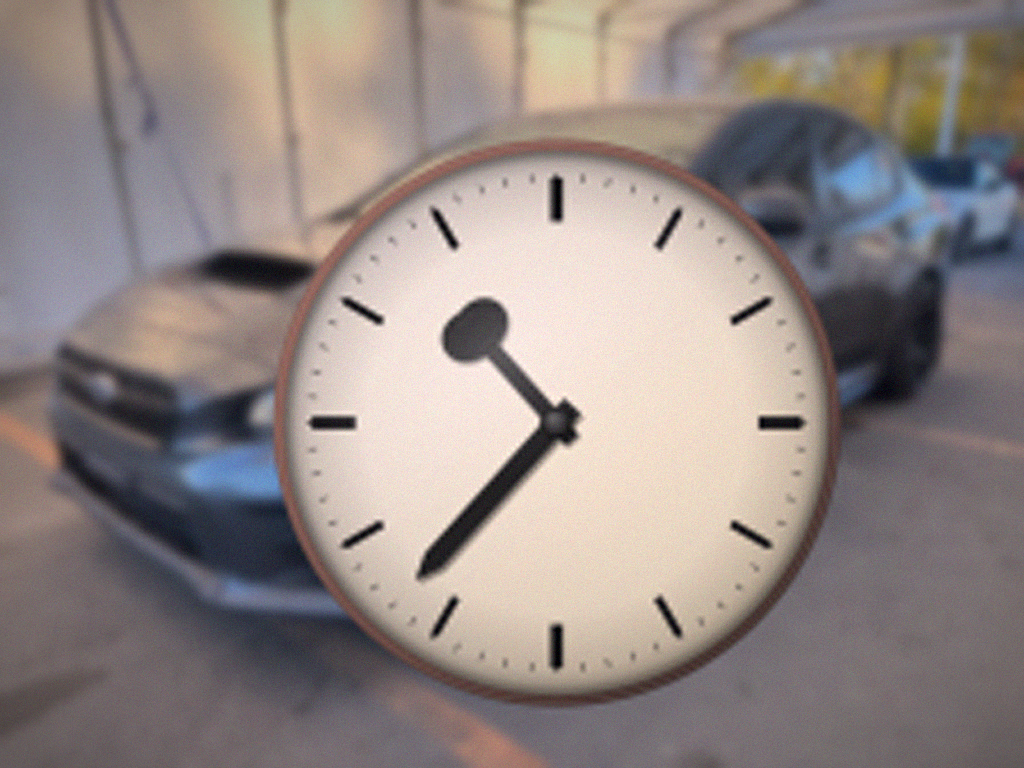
10h37
